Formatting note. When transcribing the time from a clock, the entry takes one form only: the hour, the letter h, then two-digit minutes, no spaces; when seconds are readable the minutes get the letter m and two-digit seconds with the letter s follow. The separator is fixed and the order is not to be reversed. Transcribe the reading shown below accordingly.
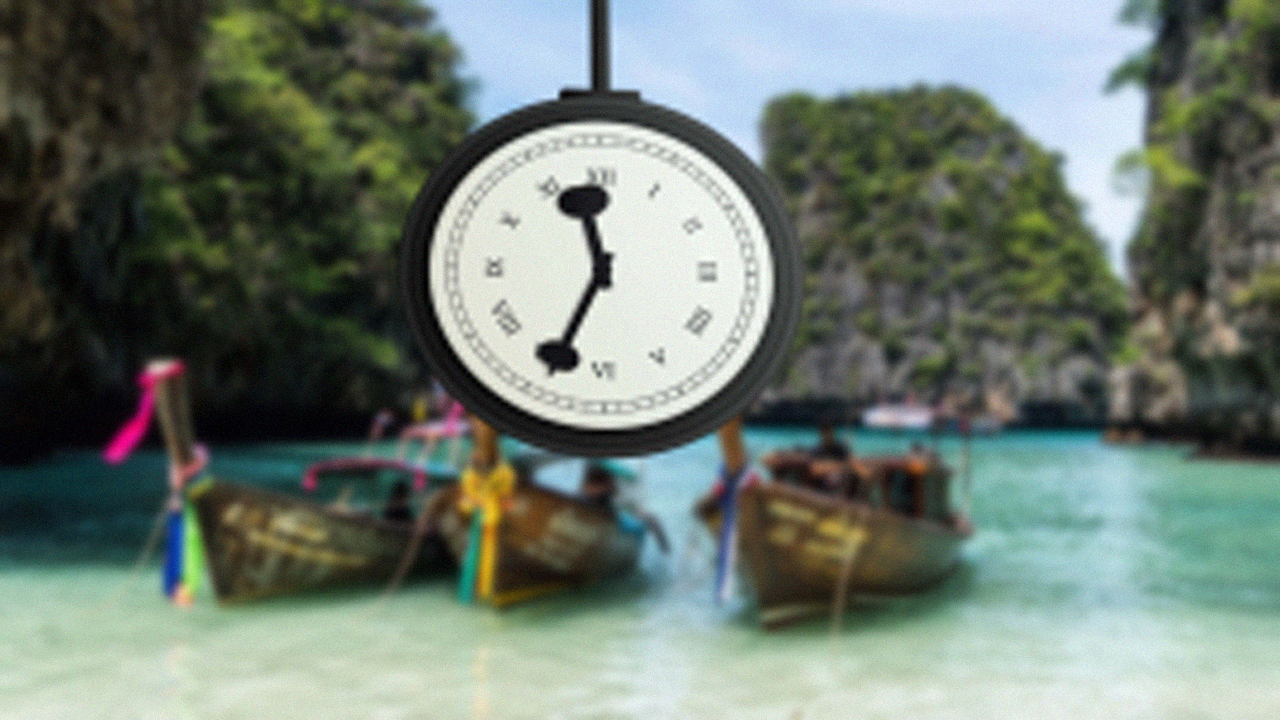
11h34
